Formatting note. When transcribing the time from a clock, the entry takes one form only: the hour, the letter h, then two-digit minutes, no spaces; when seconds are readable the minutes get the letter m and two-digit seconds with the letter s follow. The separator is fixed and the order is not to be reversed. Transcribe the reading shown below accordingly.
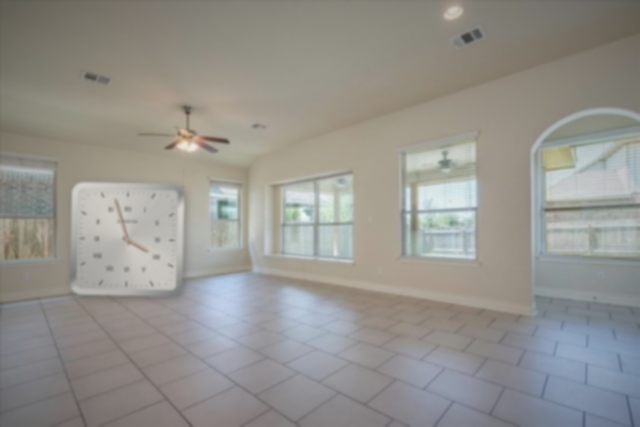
3h57
